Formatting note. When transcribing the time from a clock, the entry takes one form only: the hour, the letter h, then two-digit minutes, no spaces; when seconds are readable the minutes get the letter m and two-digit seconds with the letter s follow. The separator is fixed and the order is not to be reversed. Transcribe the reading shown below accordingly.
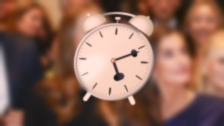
5h11
